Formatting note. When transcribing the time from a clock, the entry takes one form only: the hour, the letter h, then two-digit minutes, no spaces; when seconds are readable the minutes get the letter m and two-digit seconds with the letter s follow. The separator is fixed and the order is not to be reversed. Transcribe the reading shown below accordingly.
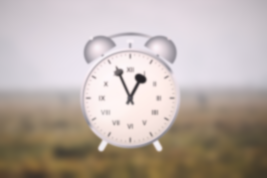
12h56
